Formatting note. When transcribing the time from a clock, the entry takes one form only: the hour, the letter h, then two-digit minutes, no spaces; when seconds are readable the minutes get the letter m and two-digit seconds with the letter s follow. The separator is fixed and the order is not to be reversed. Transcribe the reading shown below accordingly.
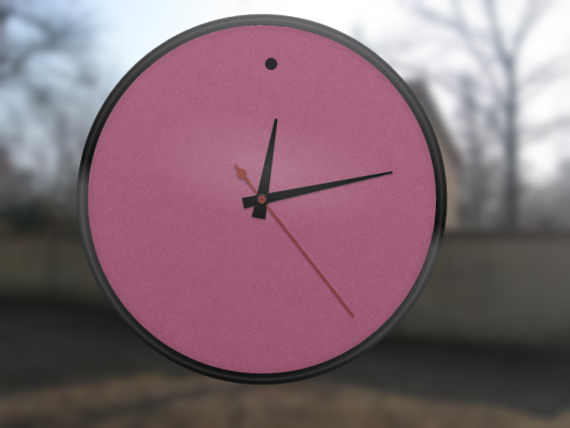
12h12m23s
